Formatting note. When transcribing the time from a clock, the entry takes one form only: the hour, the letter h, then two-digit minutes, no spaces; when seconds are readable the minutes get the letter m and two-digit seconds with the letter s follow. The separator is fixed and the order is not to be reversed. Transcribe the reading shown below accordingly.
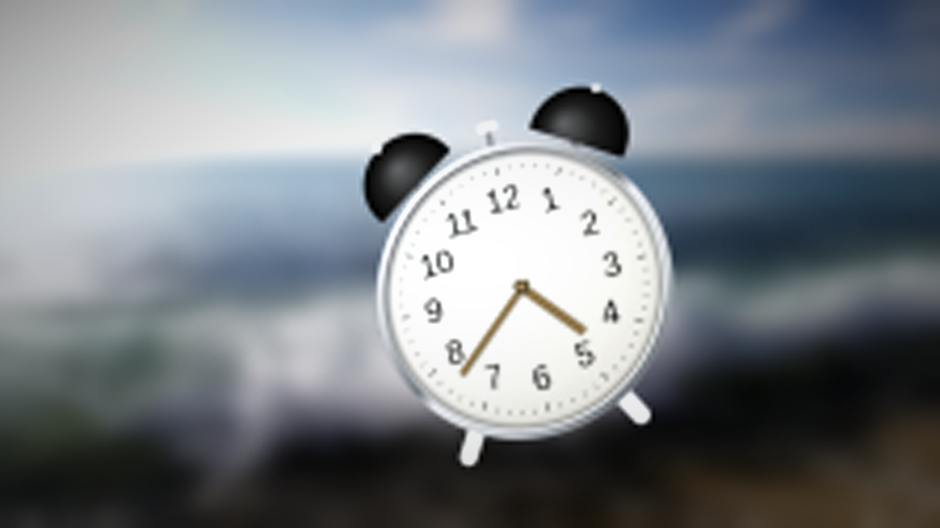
4h38
